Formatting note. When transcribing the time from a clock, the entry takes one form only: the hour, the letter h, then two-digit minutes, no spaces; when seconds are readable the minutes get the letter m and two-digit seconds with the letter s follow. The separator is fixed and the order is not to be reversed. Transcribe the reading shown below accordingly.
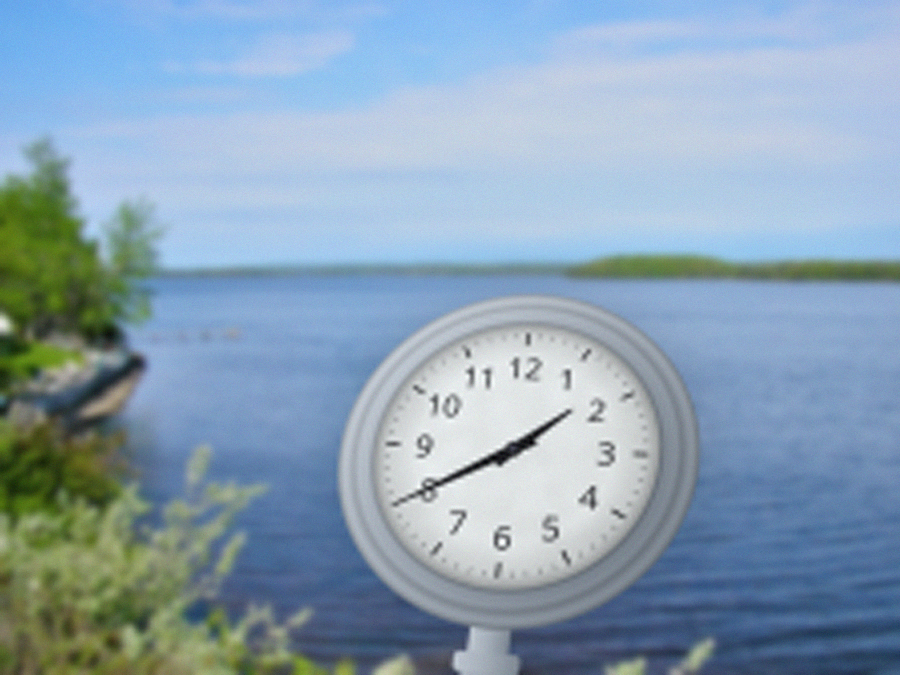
1h40
